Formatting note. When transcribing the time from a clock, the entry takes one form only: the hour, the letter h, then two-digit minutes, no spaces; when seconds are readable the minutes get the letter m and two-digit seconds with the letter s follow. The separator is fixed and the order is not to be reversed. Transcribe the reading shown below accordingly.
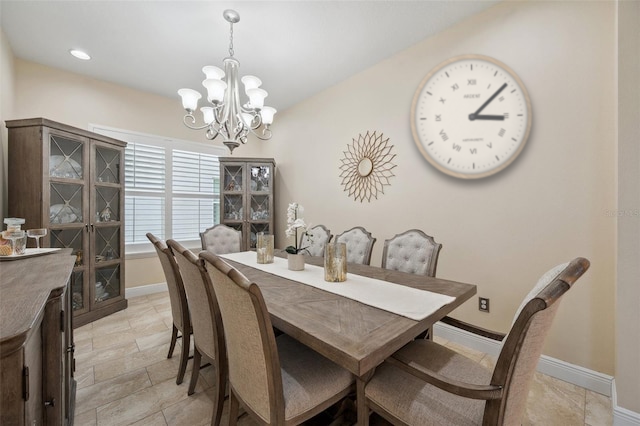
3h08
